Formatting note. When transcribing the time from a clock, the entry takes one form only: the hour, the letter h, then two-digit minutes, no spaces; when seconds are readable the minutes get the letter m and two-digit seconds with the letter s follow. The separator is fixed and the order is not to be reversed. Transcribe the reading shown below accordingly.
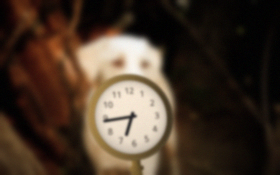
6h44
